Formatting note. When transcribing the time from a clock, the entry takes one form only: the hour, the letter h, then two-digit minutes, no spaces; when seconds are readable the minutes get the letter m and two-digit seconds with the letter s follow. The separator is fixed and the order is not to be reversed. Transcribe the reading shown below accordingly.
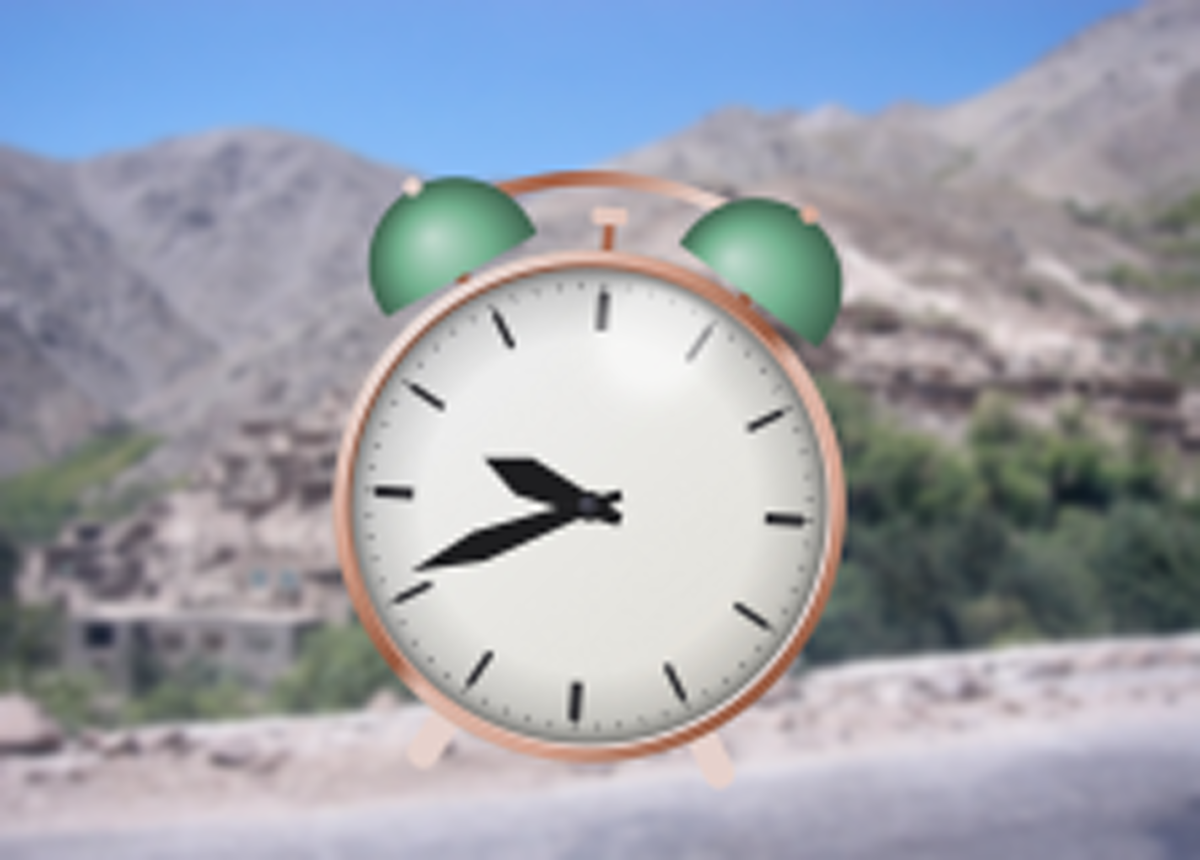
9h41
